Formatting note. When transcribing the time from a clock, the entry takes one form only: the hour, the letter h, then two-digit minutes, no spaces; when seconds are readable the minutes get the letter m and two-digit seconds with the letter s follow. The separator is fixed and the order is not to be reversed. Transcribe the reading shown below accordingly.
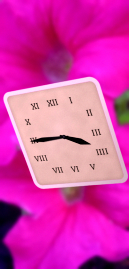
3h45
